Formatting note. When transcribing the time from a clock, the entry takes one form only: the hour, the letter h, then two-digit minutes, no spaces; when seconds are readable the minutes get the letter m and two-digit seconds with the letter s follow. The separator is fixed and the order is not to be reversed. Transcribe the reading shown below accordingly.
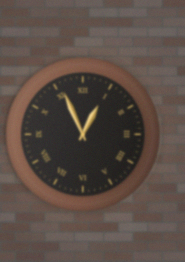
12h56
